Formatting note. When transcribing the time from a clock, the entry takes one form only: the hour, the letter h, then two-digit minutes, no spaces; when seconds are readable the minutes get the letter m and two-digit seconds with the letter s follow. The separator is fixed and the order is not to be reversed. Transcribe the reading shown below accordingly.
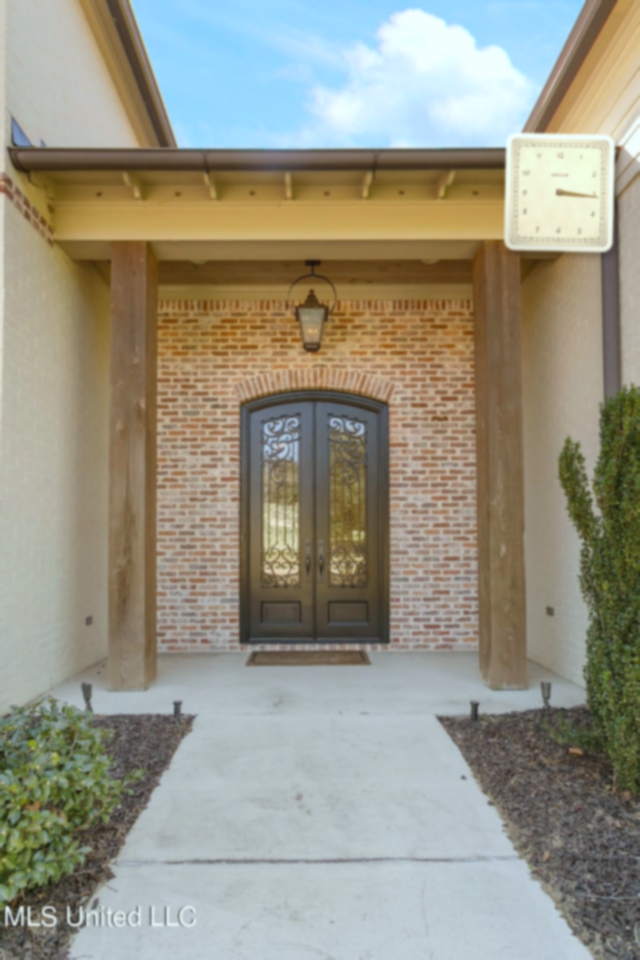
3h16
